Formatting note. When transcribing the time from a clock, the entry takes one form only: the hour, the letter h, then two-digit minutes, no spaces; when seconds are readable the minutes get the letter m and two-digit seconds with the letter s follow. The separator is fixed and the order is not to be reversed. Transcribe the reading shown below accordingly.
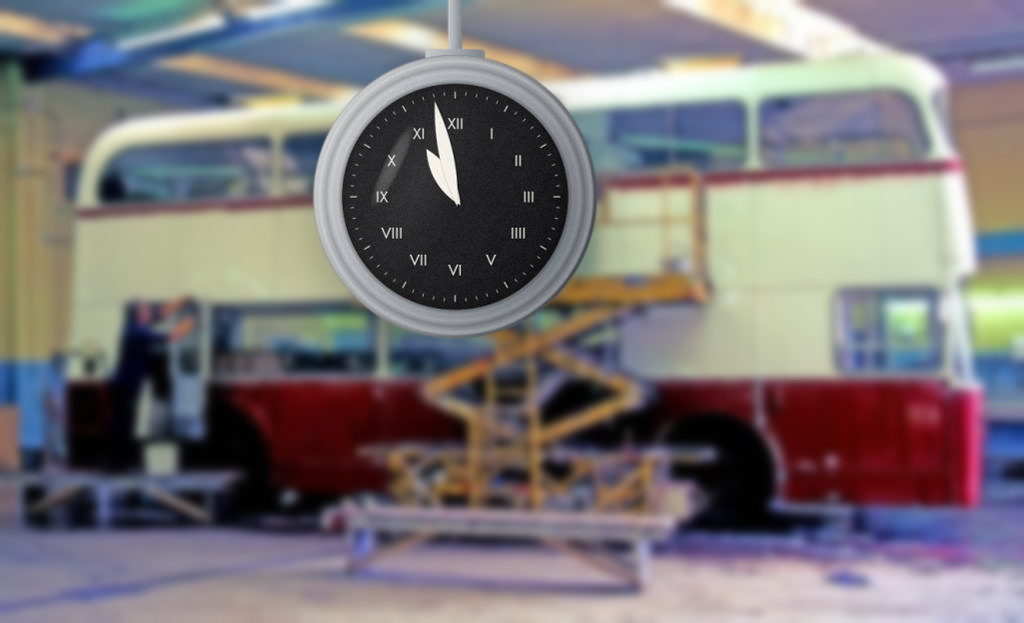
10h58
